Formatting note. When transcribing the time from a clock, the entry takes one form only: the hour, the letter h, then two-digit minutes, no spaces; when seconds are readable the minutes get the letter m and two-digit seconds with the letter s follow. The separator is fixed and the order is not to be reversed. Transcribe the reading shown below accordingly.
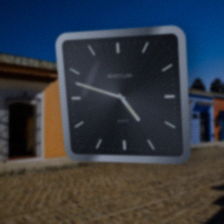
4h48
